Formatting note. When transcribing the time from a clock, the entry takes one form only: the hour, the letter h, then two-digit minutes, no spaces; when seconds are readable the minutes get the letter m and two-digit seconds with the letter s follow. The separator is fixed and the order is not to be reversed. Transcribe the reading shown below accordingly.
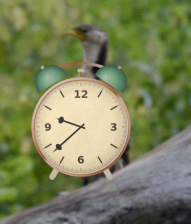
9h38
